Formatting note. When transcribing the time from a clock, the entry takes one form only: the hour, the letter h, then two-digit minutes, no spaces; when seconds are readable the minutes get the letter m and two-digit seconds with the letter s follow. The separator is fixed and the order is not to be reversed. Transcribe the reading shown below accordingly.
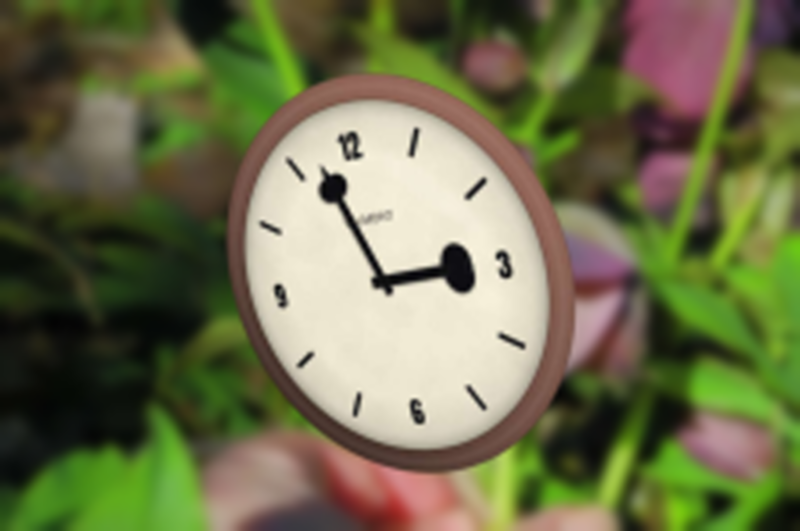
2h57
